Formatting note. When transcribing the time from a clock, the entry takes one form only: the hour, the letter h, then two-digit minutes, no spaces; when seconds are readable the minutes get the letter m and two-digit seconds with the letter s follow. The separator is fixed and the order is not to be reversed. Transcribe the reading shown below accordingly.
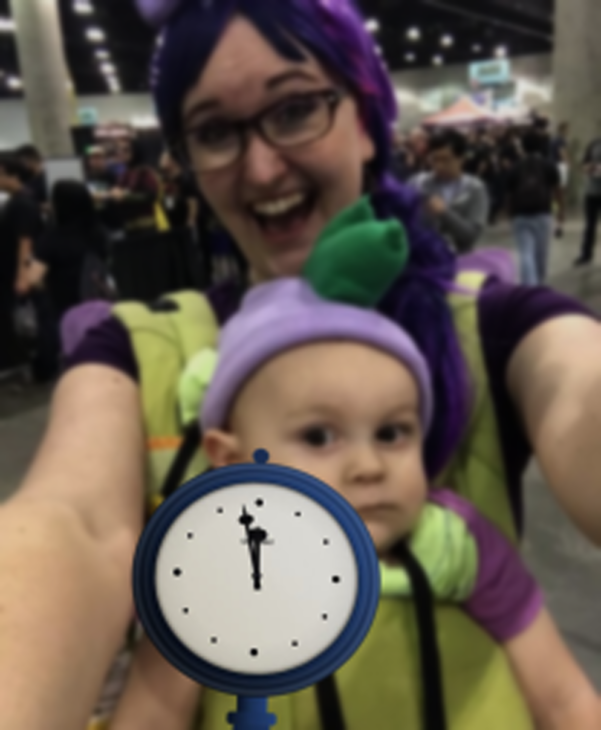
11h58
